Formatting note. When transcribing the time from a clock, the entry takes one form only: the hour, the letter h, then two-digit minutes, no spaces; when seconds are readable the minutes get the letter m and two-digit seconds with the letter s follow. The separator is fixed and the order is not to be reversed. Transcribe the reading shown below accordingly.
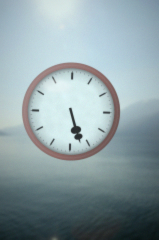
5h27
